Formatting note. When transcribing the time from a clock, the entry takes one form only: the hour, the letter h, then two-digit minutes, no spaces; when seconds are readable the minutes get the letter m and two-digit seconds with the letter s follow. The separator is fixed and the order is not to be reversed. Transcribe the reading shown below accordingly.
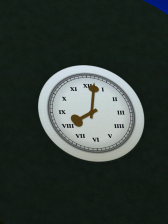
8h02
